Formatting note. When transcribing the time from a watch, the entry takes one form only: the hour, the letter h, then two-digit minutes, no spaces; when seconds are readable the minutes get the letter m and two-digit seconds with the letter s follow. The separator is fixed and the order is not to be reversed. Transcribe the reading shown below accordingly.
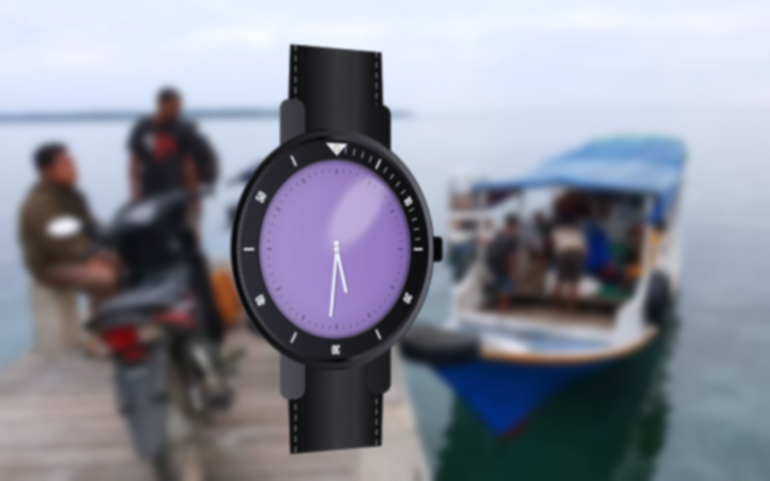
5h31
